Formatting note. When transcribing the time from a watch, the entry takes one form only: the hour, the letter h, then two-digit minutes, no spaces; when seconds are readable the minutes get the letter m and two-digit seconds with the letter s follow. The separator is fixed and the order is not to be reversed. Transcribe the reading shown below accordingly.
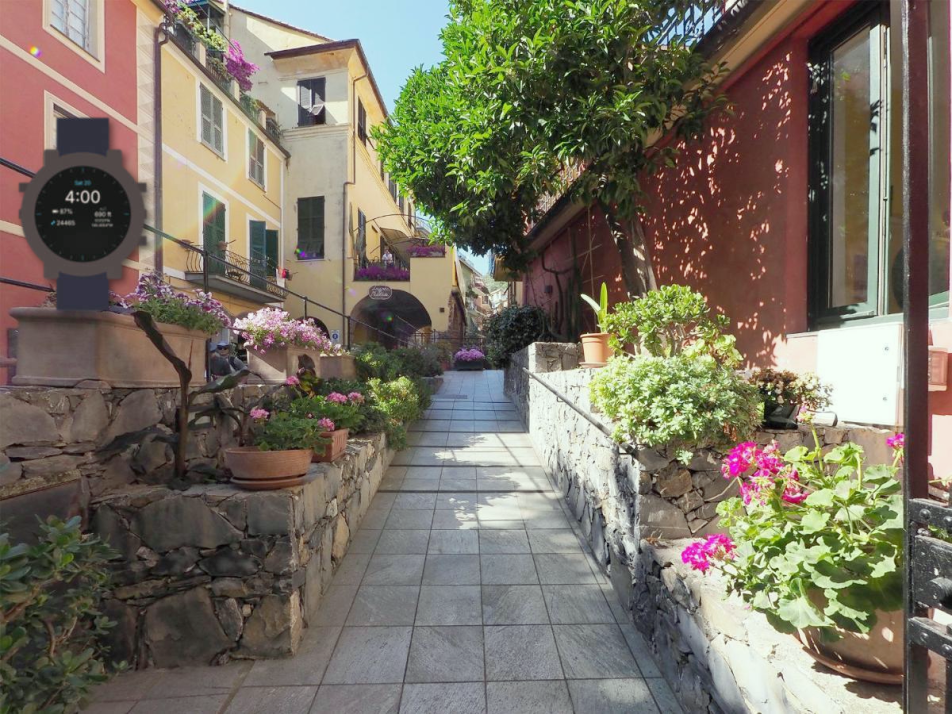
4h00
